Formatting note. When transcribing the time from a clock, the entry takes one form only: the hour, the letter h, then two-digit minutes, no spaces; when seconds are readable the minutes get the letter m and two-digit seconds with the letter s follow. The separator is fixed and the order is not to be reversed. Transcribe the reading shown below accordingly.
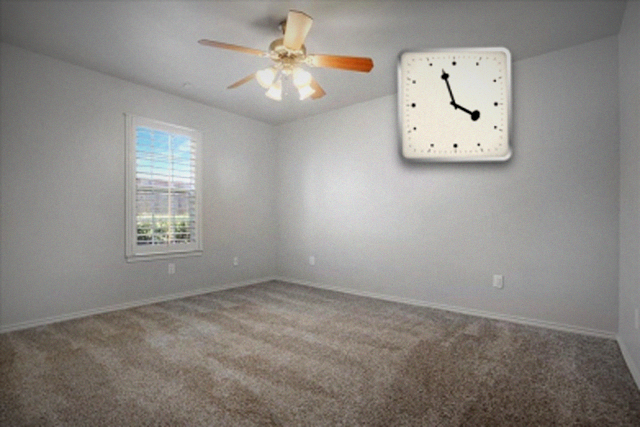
3h57
